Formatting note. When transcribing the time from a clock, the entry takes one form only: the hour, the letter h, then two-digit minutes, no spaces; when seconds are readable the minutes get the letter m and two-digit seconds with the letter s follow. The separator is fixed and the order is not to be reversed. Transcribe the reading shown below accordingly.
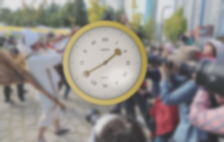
1h40
